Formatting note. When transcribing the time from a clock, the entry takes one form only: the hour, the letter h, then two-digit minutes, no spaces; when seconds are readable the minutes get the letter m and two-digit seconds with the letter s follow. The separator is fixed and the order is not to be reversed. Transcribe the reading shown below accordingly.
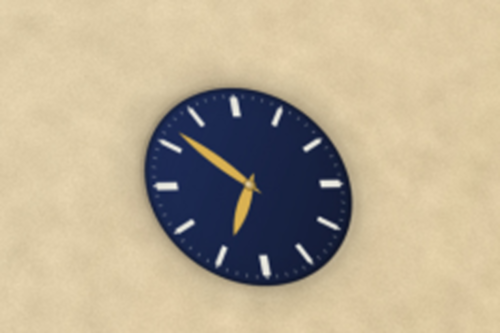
6h52
